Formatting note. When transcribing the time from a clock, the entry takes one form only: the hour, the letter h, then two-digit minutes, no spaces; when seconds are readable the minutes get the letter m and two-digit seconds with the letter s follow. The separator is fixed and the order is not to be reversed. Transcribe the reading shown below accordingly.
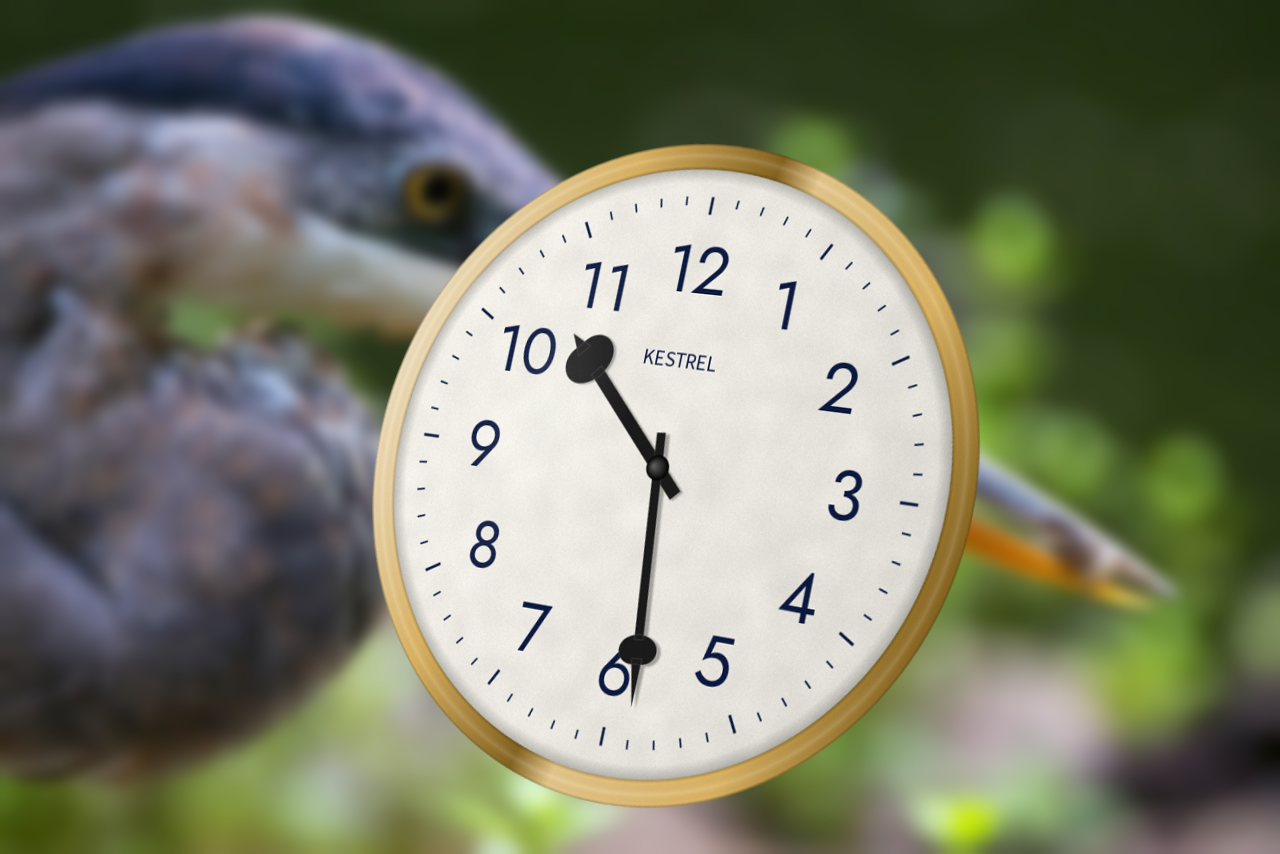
10h29
